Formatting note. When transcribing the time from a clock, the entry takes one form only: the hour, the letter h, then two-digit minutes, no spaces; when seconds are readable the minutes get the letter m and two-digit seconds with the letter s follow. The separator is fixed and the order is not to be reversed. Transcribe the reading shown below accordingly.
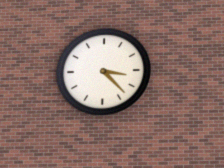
3h23
